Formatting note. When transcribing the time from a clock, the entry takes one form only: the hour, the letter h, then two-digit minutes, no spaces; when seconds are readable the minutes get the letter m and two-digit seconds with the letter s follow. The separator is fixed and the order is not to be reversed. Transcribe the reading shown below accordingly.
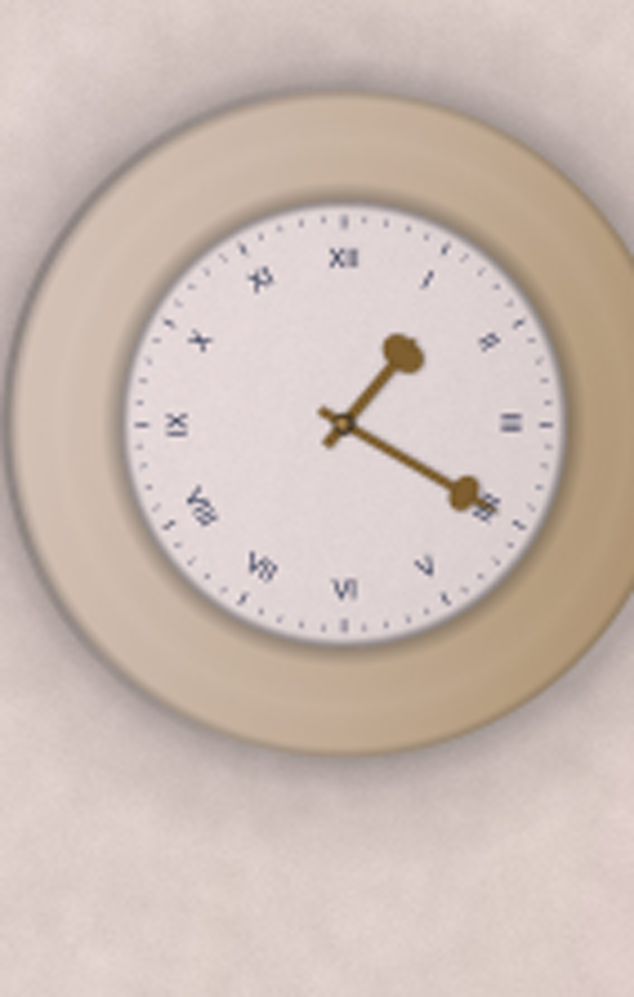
1h20
